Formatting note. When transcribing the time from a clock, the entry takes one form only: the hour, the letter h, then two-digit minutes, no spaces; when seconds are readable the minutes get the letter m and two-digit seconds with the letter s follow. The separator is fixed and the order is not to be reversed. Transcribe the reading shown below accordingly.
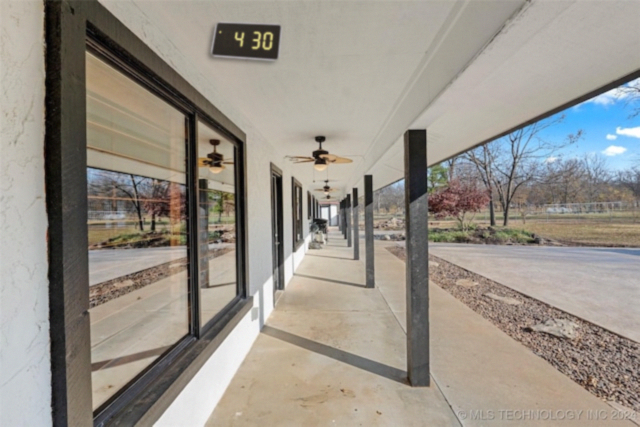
4h30
